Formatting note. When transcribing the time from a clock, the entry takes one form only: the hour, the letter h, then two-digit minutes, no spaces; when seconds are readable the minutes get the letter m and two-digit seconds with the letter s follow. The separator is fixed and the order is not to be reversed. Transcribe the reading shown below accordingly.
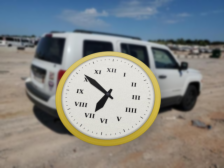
6h51
